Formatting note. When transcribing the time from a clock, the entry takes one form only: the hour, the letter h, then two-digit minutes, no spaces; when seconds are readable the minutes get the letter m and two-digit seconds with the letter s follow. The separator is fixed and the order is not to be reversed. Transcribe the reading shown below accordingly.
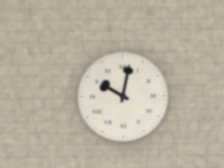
10h02
